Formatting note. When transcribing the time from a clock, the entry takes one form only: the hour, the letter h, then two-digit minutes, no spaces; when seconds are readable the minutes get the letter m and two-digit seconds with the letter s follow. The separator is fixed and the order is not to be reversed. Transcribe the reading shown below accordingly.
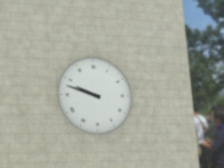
9h48
